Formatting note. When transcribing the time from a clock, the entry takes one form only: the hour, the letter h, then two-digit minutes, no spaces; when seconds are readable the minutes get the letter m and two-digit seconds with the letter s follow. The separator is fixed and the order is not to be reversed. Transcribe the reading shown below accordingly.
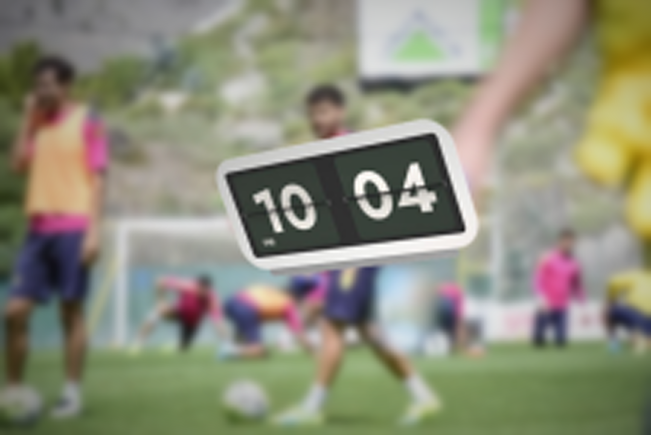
10h04
